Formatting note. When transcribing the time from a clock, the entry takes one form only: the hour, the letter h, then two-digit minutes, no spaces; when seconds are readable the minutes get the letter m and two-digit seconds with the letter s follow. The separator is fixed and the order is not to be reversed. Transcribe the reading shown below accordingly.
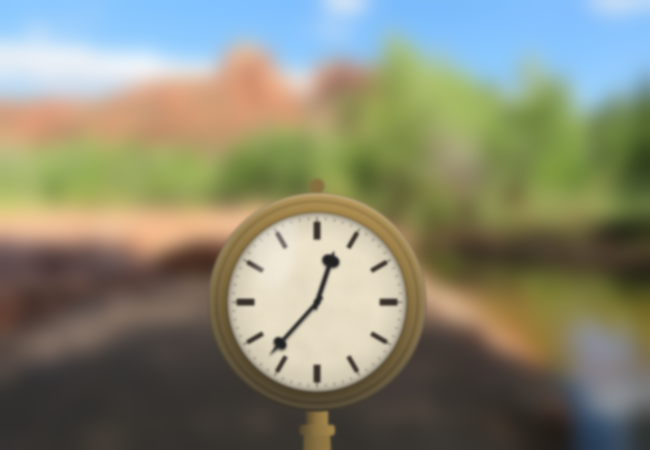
12h37
